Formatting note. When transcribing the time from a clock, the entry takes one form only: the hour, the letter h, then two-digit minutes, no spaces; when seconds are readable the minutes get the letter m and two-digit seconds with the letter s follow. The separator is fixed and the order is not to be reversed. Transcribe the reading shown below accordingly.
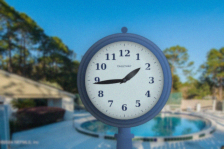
1h44
